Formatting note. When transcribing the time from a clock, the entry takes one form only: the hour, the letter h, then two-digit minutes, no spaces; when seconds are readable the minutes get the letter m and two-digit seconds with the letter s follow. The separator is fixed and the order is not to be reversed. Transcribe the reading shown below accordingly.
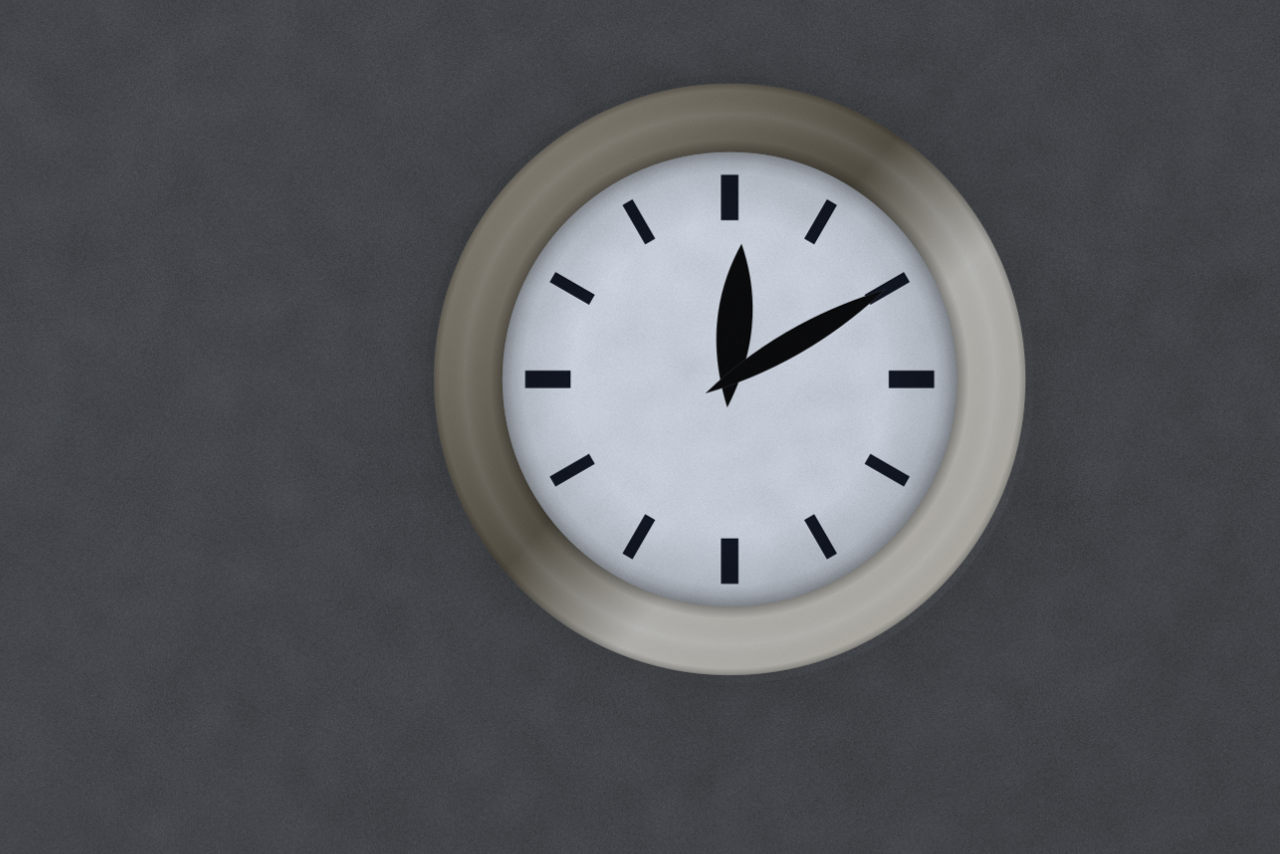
12h10
